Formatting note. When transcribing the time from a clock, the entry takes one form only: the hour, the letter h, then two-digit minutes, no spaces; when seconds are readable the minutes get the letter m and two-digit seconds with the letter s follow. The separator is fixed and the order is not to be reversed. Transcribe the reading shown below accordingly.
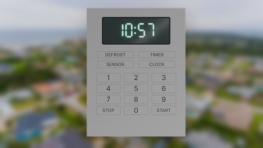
10h57
